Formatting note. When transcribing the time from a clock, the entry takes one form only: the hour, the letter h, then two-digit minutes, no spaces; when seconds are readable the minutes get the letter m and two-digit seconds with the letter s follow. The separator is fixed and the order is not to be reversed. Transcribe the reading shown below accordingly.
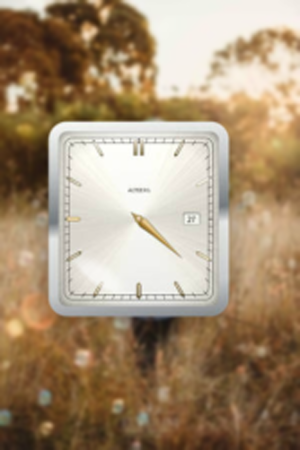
4h22
